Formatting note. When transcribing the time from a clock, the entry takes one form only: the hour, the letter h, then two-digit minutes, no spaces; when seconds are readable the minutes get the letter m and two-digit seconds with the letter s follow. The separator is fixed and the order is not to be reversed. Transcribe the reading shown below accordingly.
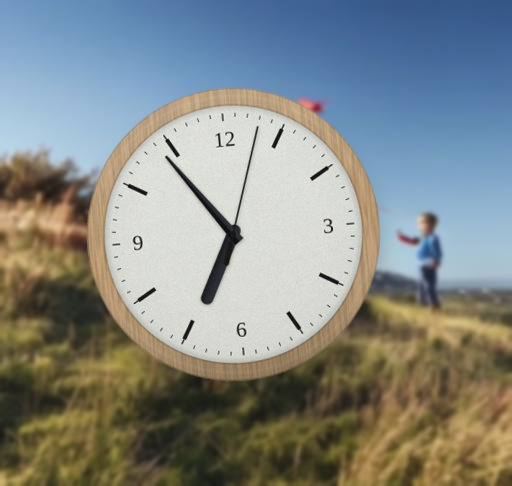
6h54m03s
